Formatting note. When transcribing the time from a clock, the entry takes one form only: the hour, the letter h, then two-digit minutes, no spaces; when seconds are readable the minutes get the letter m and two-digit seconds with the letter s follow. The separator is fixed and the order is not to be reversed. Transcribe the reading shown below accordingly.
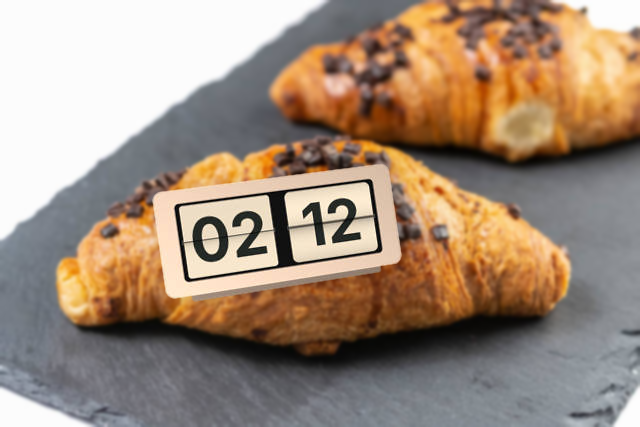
2h12
